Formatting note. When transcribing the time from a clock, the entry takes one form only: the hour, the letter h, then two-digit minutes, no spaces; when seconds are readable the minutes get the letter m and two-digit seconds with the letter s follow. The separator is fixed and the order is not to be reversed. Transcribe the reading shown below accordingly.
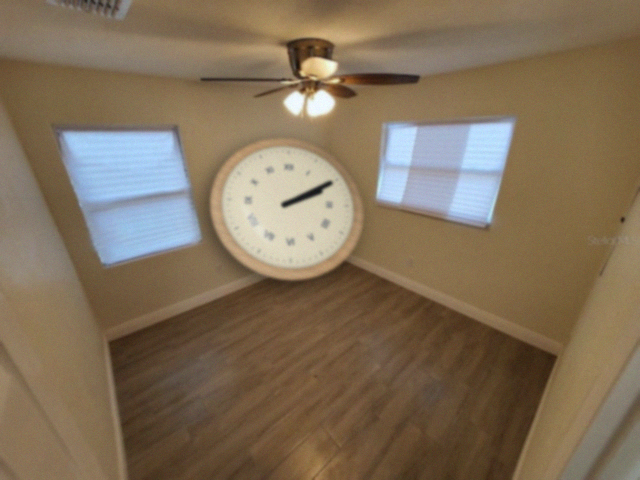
2h10
